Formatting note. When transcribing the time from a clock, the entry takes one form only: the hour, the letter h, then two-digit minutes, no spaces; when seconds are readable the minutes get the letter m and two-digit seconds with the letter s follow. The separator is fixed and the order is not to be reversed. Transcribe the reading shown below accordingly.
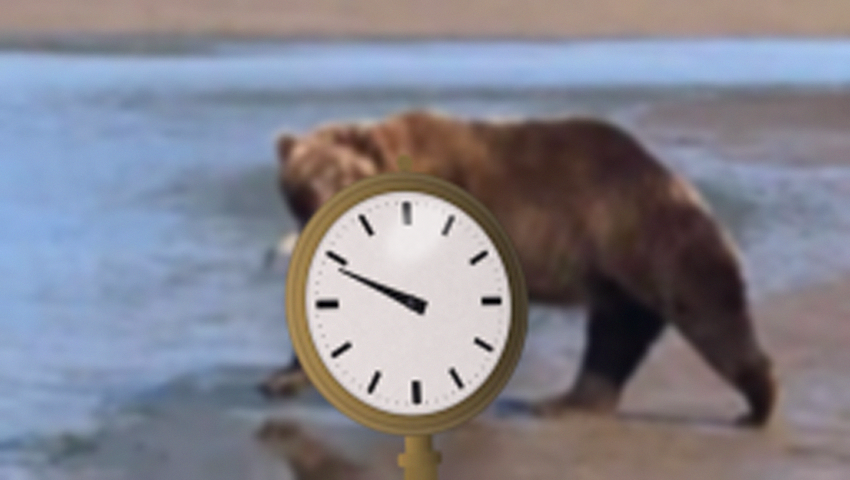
9h49
